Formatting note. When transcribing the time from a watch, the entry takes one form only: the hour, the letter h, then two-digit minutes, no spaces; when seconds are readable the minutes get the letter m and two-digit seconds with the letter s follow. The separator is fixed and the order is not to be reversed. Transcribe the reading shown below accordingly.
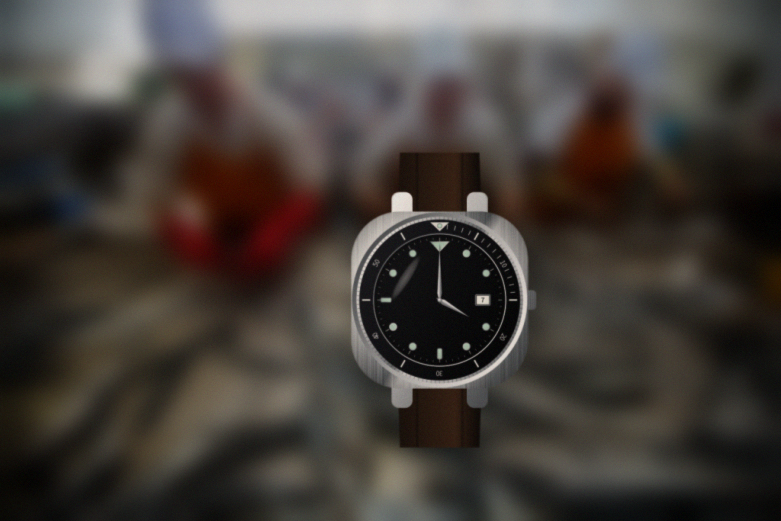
4h00
